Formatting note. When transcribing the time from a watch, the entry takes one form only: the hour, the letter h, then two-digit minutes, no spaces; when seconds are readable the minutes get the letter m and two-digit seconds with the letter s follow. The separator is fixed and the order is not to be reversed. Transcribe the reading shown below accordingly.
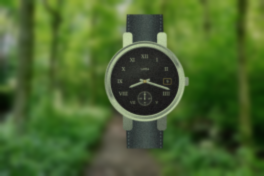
8h18
